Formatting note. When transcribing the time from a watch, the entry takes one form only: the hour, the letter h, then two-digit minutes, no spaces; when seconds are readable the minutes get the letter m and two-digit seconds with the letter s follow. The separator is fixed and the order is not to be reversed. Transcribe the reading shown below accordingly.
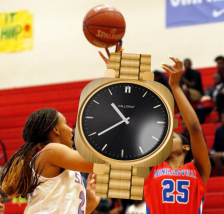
10h39
